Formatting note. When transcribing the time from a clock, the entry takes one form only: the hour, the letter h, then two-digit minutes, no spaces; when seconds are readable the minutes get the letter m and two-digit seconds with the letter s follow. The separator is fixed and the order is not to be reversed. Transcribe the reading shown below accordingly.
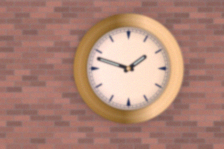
1h48
